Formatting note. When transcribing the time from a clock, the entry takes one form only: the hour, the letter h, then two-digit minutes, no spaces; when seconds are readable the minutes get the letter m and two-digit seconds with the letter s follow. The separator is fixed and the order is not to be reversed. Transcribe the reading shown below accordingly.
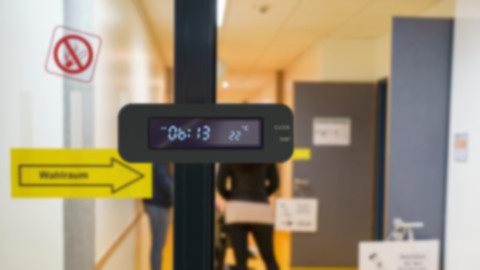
6h13
